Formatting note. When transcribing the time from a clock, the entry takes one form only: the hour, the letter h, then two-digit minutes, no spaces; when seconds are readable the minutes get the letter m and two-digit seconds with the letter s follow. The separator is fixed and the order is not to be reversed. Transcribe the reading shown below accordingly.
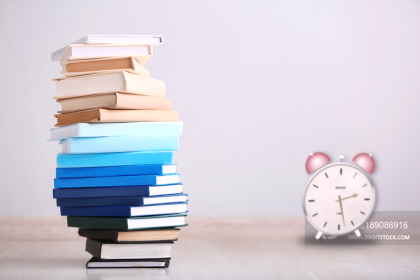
2h28
